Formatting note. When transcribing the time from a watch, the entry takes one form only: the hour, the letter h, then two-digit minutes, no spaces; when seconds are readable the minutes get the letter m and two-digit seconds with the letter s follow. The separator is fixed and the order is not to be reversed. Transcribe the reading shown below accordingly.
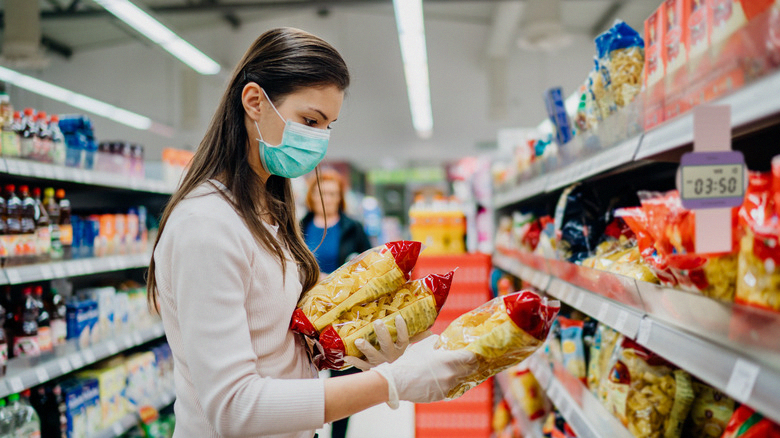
3h50
